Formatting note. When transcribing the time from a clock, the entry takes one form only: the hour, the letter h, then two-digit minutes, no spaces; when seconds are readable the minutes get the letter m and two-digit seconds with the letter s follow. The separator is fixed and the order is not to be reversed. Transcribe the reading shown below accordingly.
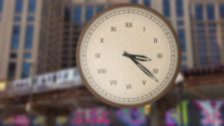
3h22
